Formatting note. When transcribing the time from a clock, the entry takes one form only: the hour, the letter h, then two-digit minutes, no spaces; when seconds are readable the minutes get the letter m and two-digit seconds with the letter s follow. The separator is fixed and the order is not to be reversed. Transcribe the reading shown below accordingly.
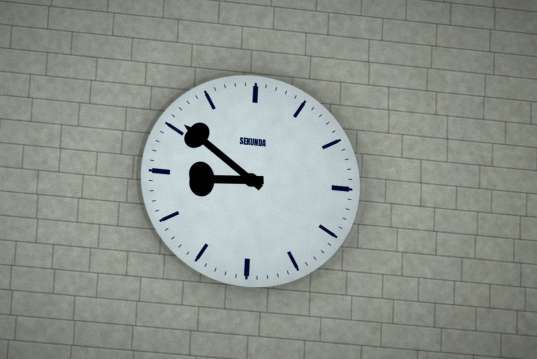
8h51
